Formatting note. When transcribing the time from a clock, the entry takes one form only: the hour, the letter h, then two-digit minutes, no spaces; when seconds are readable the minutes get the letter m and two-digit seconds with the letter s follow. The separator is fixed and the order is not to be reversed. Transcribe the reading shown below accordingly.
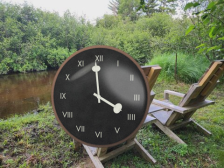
3h59
